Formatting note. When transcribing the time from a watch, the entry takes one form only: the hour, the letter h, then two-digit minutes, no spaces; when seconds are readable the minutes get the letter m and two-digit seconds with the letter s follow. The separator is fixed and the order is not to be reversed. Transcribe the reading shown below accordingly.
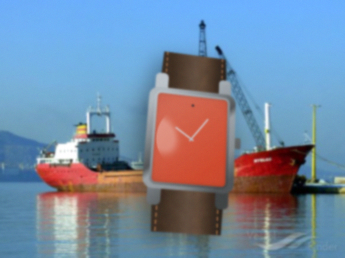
10h06
